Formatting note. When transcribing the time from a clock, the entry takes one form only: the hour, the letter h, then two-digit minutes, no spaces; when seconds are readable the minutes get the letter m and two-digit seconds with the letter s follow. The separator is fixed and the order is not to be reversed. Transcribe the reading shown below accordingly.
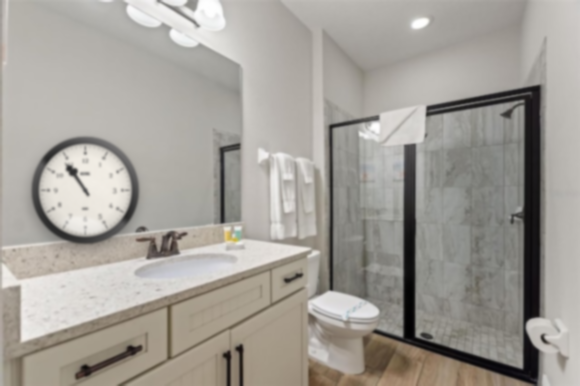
10h54
